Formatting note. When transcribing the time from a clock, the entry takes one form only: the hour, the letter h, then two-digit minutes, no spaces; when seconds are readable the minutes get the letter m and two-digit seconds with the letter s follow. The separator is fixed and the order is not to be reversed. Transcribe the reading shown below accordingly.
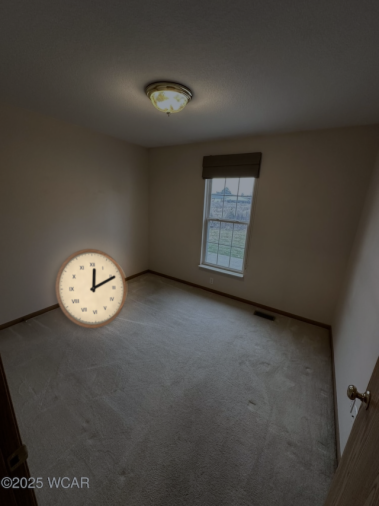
12h11
